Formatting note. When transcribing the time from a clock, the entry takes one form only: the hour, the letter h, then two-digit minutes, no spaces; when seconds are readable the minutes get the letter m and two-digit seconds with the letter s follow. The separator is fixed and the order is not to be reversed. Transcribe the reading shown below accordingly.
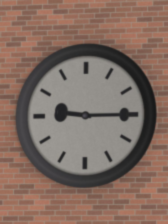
9h15
